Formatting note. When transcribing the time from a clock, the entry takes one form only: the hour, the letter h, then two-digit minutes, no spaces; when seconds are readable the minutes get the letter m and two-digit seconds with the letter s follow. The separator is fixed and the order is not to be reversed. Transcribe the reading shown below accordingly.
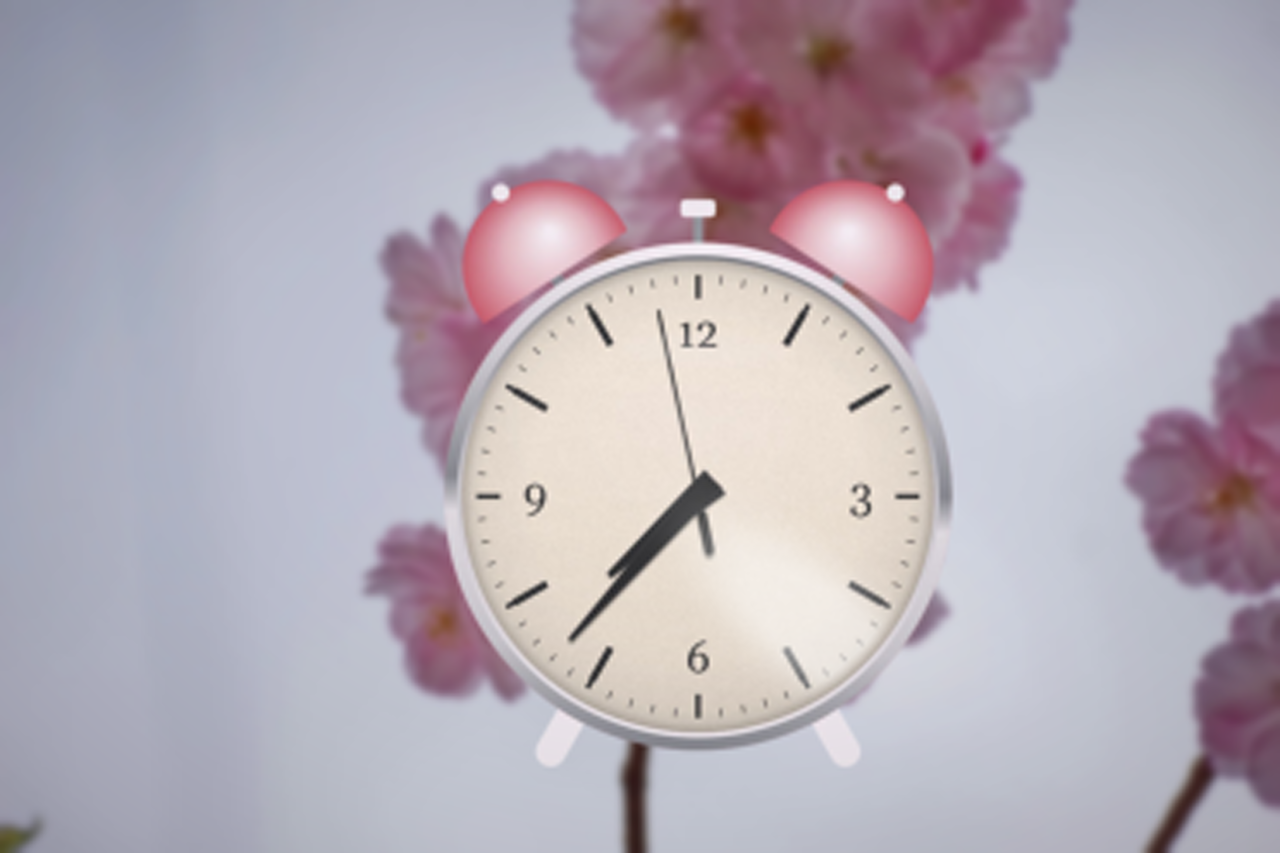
7h36m58s
